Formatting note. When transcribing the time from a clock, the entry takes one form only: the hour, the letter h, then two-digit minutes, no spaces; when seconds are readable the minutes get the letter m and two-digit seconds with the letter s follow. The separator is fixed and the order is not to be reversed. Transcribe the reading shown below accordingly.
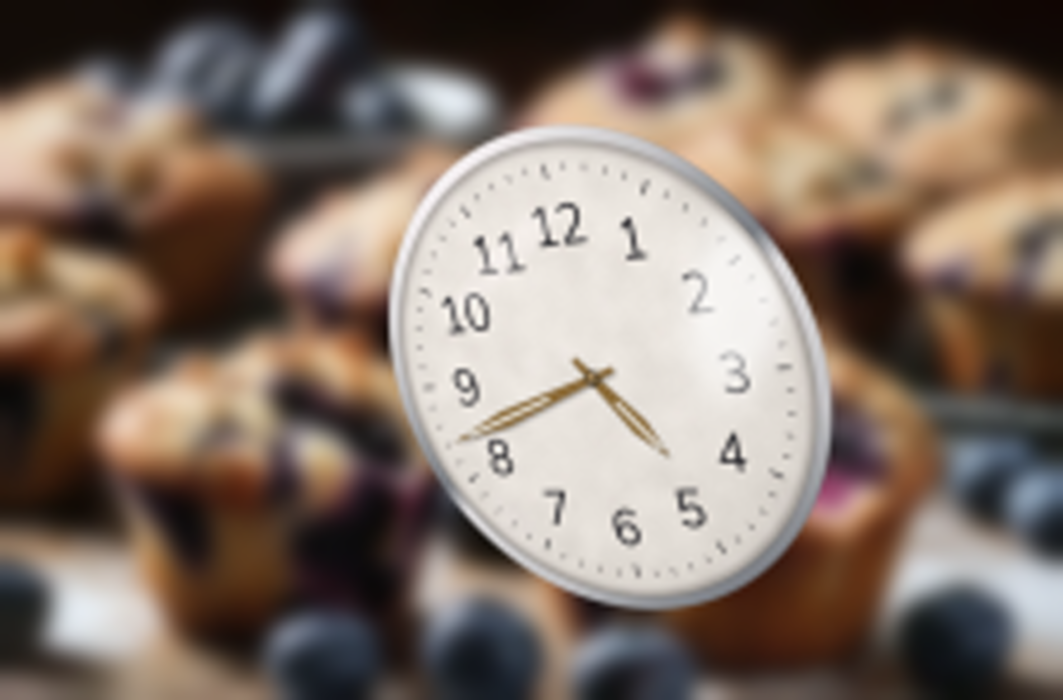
4h42
